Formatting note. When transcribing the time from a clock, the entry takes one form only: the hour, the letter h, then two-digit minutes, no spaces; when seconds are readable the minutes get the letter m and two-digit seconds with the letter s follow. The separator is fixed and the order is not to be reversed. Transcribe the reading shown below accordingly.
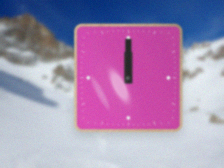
12h00
